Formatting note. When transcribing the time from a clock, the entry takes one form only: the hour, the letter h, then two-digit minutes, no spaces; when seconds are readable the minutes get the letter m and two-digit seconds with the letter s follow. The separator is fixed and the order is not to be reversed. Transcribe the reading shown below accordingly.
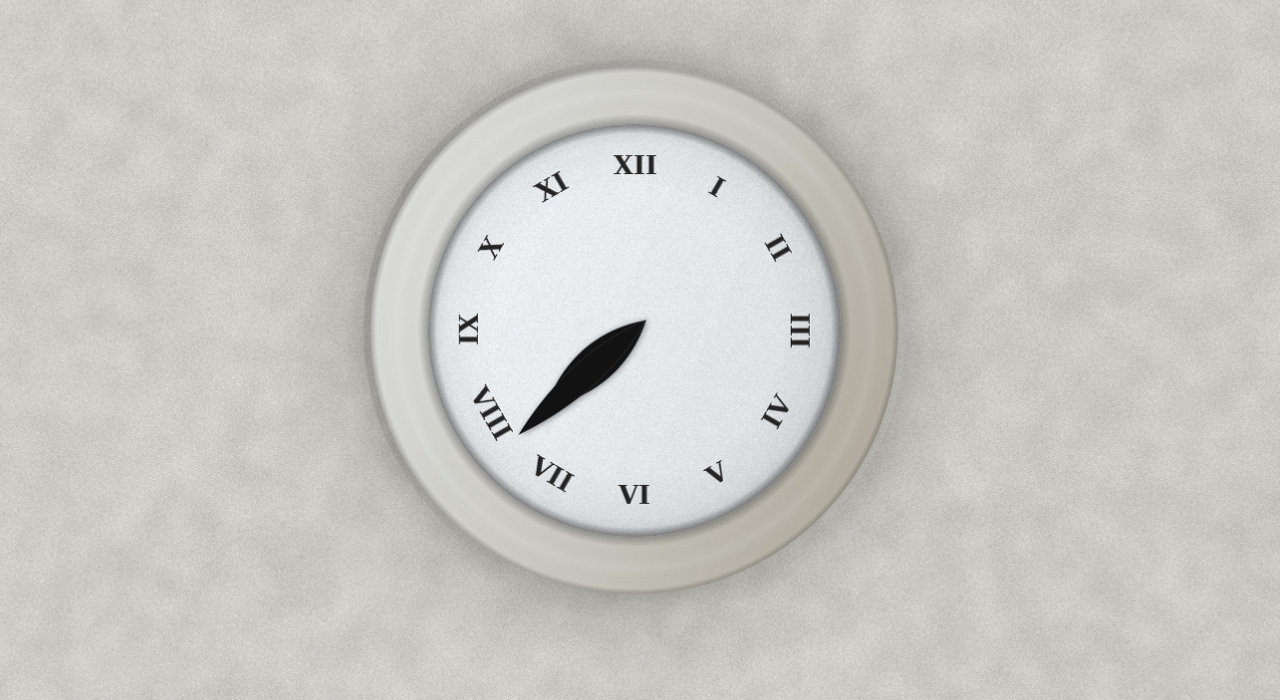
7h38
